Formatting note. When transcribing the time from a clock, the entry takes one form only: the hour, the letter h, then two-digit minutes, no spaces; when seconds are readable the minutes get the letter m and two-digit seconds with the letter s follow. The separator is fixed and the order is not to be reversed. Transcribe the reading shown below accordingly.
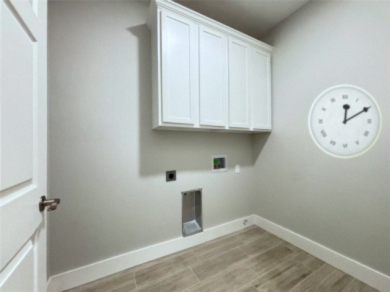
12h10
